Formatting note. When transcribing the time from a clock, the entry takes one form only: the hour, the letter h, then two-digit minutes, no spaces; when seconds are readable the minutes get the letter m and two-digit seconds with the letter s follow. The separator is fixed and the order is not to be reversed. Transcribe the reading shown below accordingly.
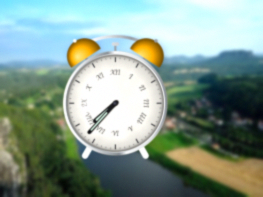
7h37
